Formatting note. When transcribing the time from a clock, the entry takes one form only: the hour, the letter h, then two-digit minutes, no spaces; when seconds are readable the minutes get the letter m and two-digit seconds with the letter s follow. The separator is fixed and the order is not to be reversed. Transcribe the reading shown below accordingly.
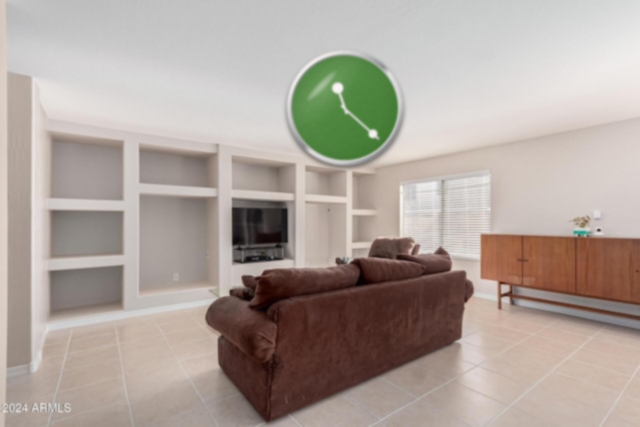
11h22
